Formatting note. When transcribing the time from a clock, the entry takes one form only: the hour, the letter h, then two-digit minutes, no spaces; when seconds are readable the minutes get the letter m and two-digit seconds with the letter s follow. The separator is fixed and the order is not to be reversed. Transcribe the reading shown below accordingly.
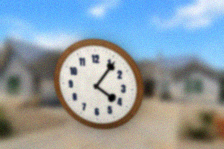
4h06
